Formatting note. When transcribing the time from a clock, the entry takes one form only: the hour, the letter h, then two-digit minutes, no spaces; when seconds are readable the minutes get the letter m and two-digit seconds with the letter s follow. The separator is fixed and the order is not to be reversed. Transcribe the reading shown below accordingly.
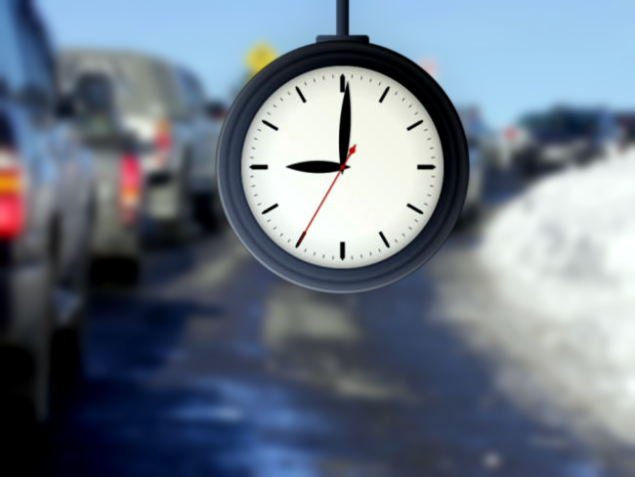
9h00m35s
